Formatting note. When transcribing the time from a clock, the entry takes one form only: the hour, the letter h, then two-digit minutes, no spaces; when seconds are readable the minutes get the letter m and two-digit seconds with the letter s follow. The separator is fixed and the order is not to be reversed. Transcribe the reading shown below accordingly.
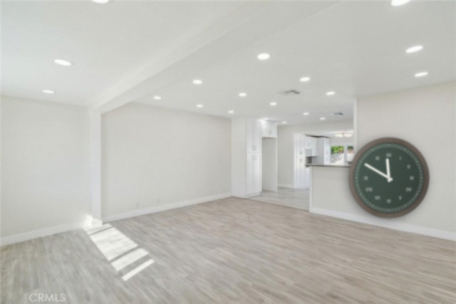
11h50
